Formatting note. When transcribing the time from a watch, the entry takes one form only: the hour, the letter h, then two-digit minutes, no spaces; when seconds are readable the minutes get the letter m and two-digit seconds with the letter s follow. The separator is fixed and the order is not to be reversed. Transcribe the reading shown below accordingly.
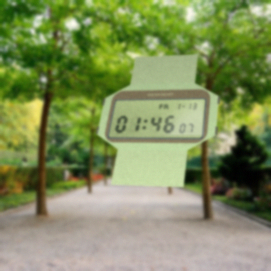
1h46
